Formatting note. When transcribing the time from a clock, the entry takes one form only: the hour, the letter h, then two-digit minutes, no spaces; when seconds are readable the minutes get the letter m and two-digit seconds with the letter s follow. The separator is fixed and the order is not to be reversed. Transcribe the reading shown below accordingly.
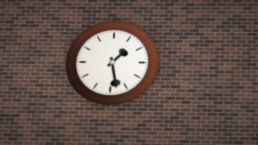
1h28
